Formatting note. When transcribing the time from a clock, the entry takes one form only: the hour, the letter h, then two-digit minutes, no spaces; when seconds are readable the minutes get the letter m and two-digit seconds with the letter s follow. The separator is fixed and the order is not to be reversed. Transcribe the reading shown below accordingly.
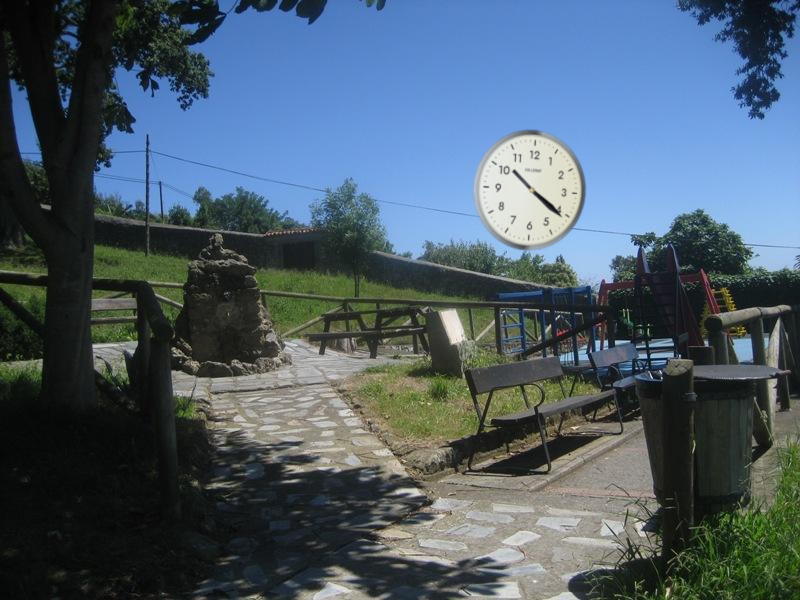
10h21
